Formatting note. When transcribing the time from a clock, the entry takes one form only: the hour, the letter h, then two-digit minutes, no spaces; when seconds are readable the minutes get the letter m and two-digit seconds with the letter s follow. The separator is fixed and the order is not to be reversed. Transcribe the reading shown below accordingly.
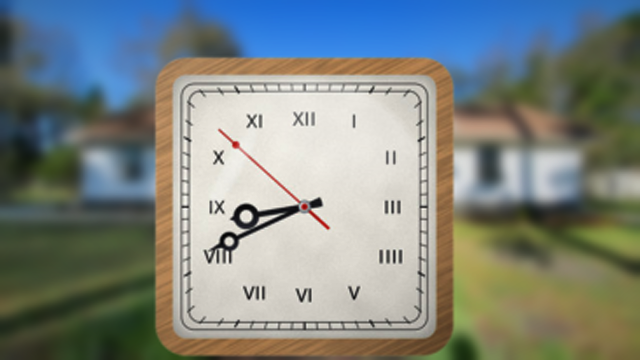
8h40m52s
